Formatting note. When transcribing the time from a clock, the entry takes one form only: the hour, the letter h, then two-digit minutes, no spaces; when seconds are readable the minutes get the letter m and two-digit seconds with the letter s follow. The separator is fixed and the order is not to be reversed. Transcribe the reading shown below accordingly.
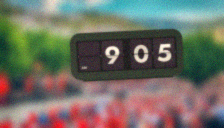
9h05
